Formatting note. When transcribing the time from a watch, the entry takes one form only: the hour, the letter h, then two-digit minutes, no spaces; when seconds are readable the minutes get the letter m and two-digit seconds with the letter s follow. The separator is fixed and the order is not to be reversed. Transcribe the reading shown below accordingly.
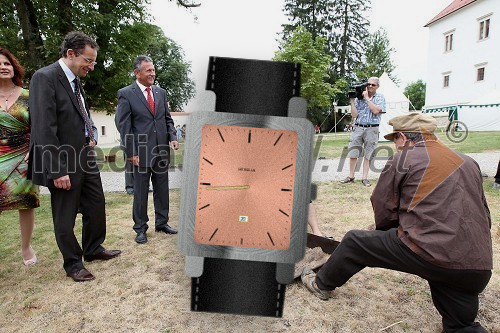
8h44
